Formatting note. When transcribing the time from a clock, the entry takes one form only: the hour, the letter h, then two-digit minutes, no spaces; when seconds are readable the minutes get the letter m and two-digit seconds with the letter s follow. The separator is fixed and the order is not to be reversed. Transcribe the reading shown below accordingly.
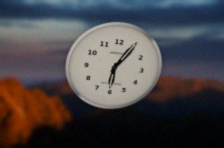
6h05
